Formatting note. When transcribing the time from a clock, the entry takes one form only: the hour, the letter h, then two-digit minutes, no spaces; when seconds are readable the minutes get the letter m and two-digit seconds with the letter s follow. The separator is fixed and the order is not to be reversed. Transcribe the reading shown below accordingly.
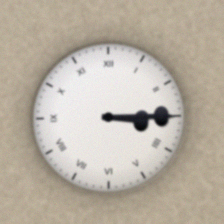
3h15
